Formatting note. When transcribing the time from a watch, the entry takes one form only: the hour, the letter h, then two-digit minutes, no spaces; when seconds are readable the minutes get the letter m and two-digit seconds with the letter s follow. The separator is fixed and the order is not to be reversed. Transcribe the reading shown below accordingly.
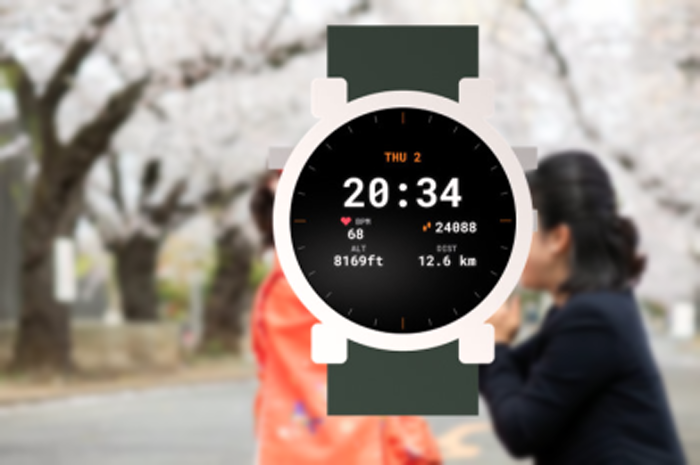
20h34
